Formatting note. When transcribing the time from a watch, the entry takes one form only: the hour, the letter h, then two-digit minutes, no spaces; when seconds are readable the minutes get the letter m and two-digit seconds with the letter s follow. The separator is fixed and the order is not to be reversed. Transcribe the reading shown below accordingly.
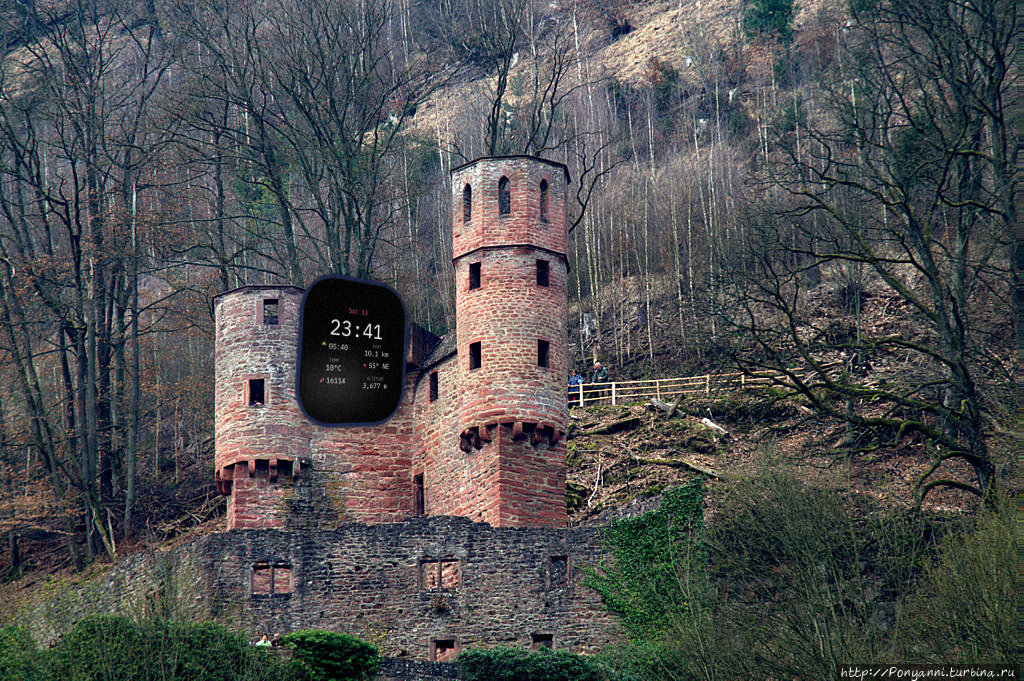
23h41
